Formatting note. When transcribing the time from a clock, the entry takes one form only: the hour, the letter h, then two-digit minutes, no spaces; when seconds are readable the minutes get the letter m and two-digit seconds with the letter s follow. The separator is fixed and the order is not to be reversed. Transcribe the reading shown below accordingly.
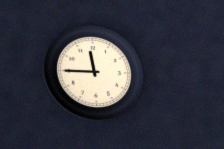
11h45
